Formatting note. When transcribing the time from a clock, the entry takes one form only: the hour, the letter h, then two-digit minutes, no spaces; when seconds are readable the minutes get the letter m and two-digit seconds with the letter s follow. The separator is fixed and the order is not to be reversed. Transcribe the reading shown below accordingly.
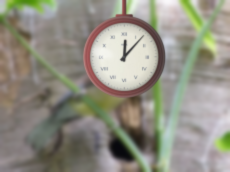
12h07
